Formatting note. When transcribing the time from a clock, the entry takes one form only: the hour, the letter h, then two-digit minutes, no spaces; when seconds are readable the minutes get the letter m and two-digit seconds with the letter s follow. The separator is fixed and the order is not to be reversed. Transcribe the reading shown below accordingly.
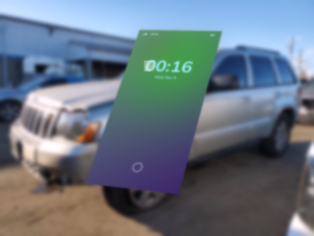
0h16
